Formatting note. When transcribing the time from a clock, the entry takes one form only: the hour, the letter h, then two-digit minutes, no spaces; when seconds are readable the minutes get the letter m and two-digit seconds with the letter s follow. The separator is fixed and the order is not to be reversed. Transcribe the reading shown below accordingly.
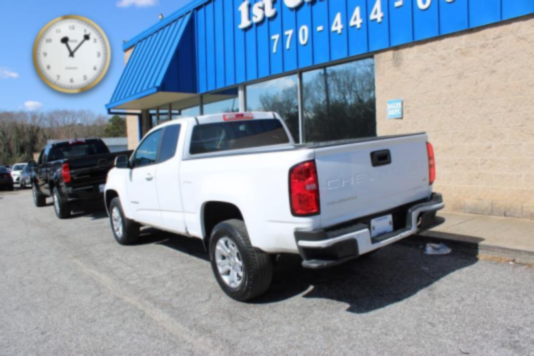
11h07
